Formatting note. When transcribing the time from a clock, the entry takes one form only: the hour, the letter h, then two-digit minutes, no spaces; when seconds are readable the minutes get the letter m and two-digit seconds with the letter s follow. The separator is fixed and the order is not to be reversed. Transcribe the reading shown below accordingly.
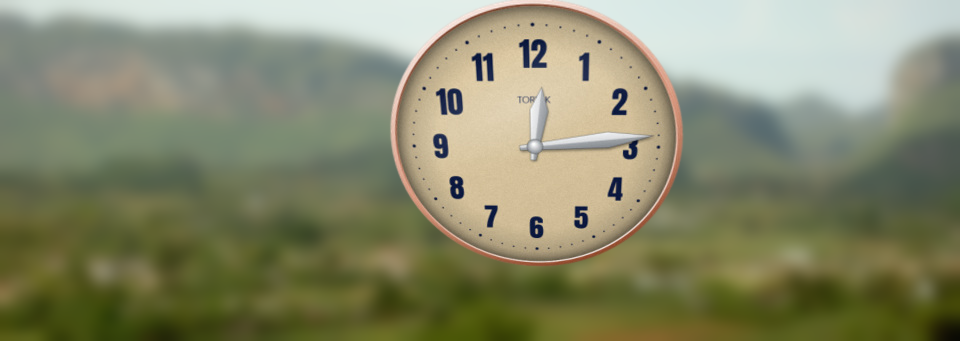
12h14
